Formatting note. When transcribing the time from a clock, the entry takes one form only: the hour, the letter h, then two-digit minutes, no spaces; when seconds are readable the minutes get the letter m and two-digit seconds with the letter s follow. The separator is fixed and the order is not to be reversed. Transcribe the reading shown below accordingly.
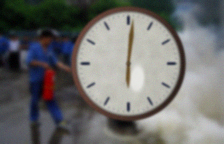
6h01
